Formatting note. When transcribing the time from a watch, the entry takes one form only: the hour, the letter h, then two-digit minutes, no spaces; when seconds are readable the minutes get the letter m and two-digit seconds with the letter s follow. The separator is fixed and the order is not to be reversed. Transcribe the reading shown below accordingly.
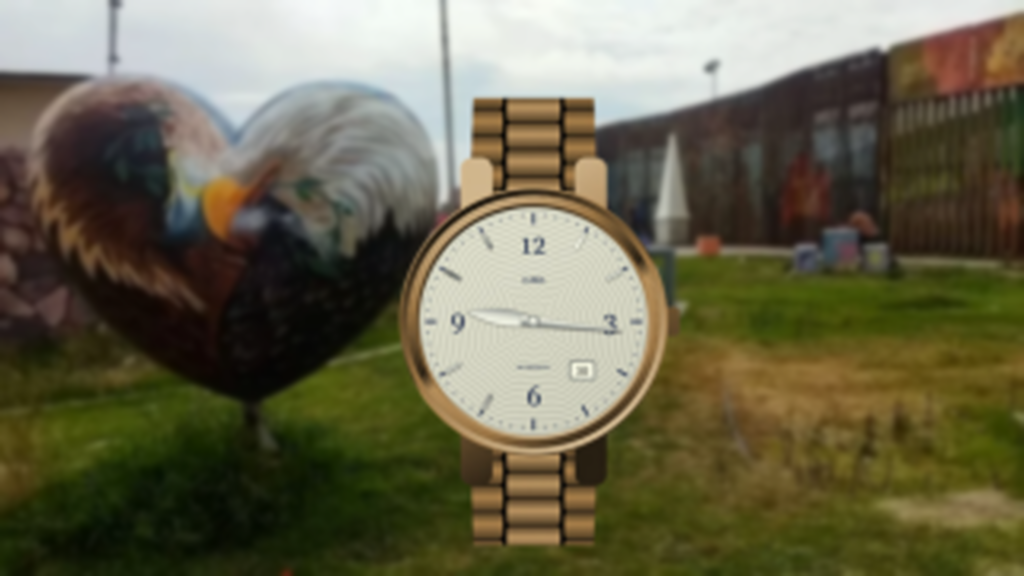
9h16
